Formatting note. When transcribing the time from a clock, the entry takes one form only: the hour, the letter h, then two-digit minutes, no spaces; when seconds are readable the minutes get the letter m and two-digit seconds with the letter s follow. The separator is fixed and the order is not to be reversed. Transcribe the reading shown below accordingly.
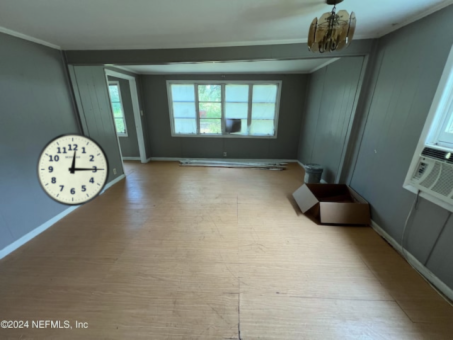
12h15
